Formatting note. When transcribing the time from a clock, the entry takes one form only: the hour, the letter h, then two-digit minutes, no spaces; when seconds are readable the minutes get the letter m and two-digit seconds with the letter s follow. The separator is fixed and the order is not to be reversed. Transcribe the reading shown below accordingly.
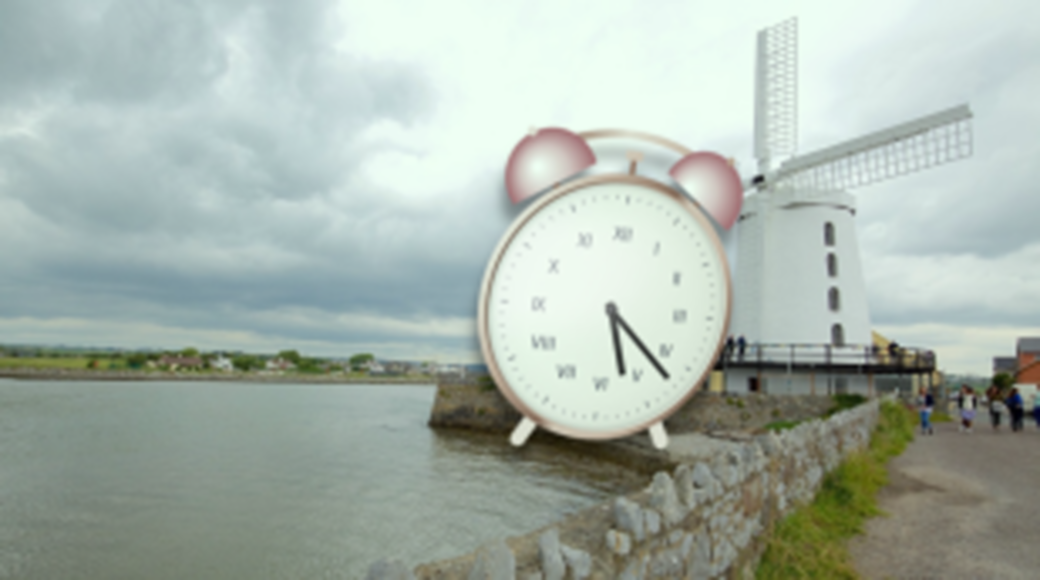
5h22
